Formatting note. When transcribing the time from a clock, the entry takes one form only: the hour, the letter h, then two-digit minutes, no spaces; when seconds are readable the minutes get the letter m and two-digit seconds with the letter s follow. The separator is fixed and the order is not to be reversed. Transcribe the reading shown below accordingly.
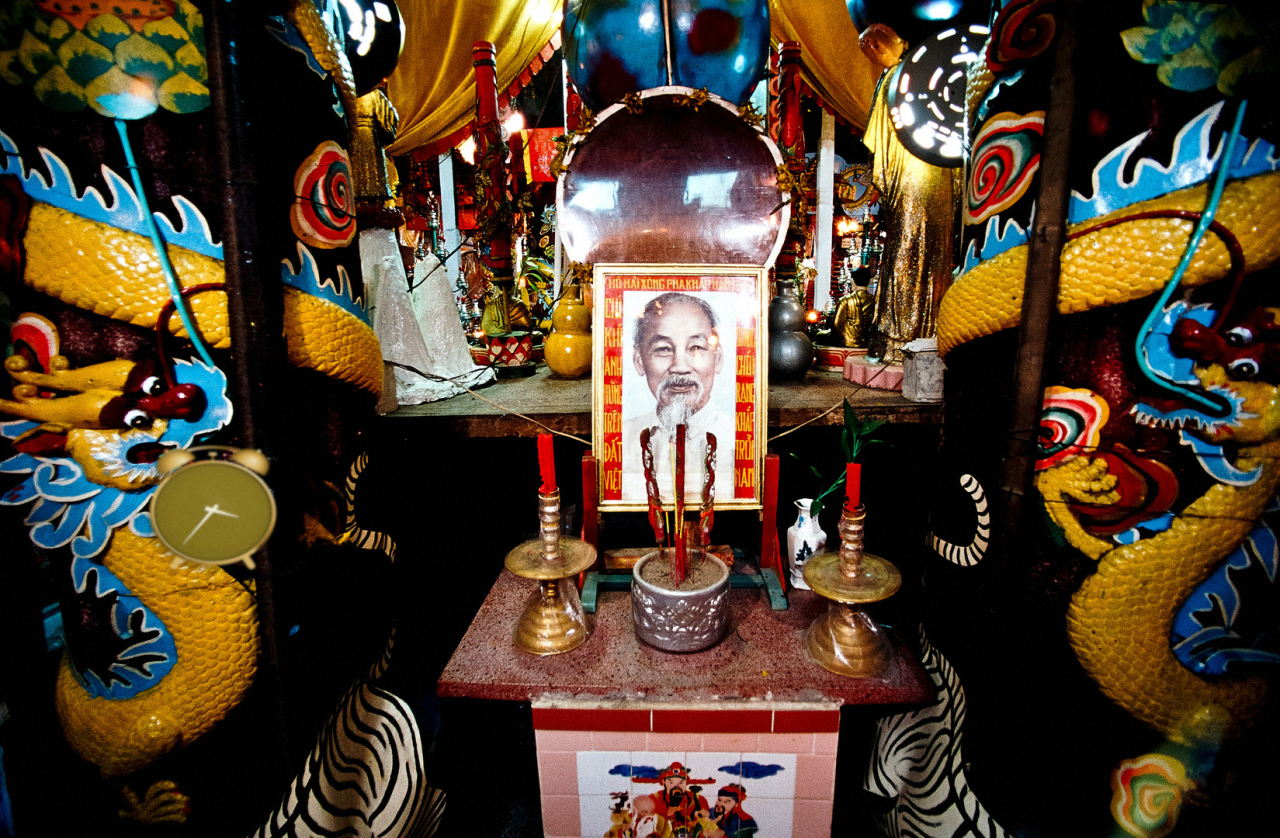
3h36
